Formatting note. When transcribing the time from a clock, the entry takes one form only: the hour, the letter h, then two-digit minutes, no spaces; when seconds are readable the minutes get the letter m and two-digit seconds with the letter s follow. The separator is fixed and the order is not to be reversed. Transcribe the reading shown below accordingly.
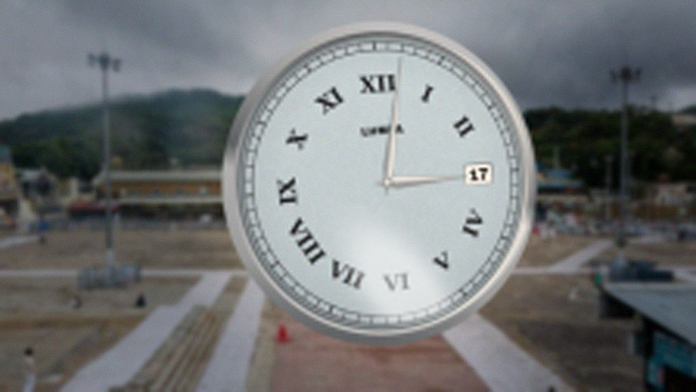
3h02
